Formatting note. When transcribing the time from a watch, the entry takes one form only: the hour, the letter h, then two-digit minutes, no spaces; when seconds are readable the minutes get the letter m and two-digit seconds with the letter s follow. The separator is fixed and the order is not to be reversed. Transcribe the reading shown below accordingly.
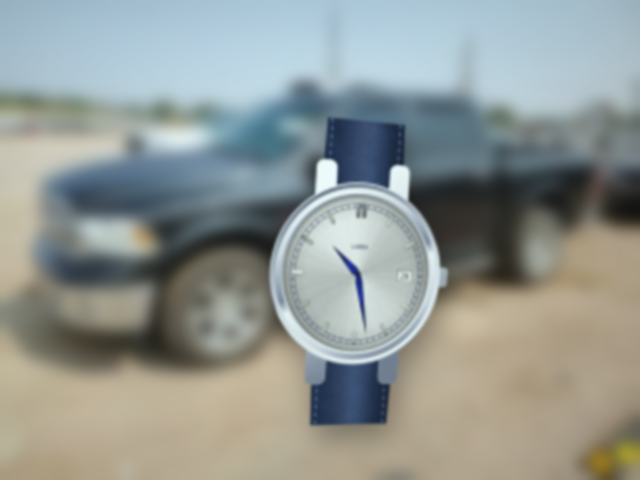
10h28
